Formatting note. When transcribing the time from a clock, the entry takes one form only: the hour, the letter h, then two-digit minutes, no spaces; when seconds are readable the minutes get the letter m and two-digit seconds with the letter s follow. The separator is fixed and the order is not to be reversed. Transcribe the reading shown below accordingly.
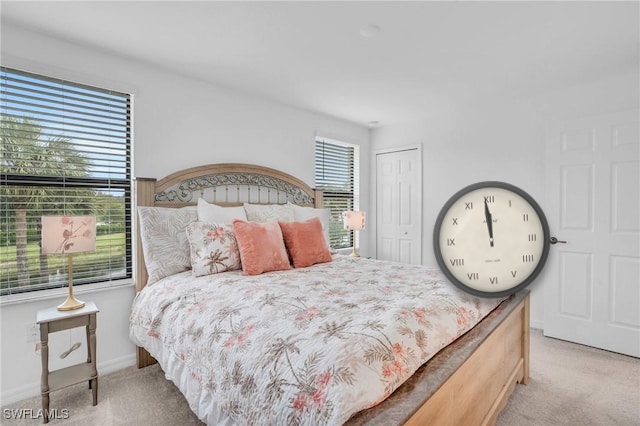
11h59
